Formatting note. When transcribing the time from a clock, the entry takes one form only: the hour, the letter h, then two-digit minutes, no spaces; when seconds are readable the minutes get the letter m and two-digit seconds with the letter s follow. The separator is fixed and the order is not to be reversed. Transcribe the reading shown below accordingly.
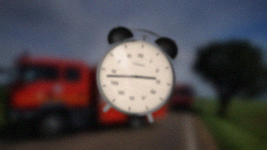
2h43
